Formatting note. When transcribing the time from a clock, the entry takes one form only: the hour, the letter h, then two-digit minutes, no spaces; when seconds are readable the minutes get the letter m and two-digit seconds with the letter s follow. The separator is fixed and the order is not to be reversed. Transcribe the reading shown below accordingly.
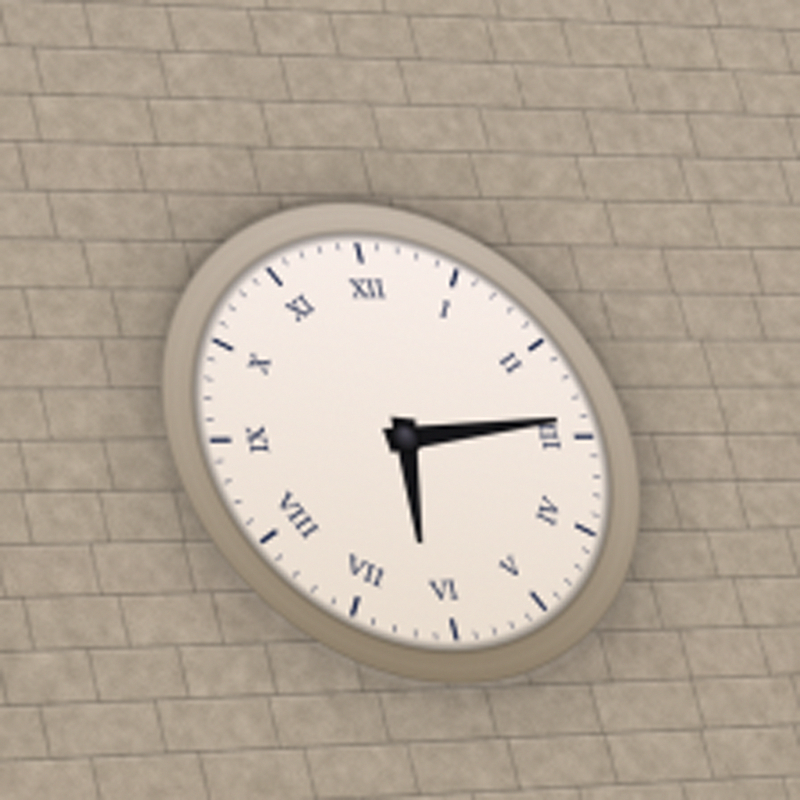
6h14
